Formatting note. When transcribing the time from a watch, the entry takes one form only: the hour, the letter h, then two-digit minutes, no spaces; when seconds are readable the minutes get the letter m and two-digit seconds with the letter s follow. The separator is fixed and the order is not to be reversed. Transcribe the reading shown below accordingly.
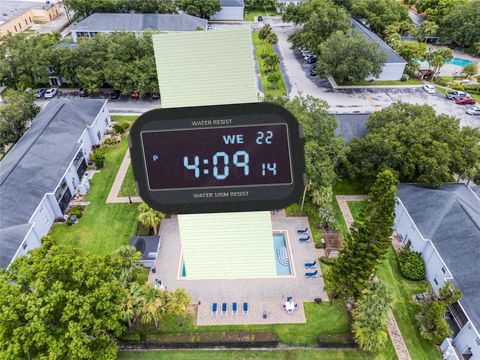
4h09m14s
